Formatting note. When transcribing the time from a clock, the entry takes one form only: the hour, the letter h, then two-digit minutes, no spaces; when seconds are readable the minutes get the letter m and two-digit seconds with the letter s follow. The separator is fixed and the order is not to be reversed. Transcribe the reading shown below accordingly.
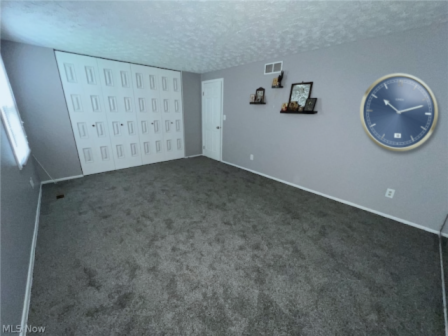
10h12
